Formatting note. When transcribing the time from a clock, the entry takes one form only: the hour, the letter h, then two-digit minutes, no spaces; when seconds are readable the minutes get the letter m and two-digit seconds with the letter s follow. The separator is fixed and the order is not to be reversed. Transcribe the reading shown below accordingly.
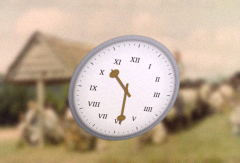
10h29
